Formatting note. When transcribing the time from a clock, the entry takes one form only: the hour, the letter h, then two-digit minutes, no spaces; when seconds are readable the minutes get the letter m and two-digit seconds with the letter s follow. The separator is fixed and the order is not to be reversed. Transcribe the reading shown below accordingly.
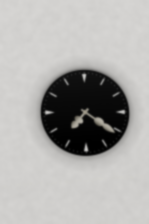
7h21
